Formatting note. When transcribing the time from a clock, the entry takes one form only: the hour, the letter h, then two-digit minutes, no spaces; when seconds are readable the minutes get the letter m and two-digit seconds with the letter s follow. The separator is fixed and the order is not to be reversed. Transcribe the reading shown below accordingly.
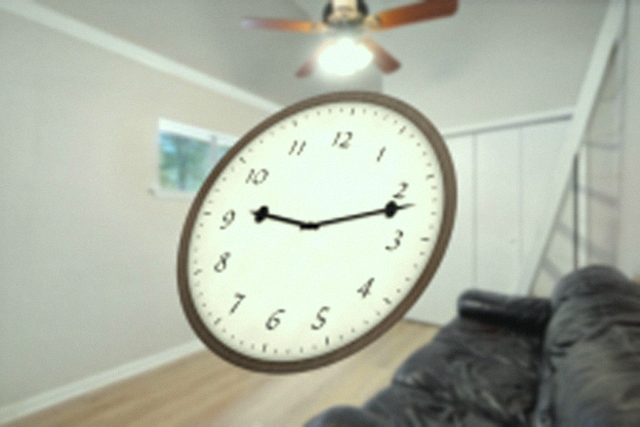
9h12
